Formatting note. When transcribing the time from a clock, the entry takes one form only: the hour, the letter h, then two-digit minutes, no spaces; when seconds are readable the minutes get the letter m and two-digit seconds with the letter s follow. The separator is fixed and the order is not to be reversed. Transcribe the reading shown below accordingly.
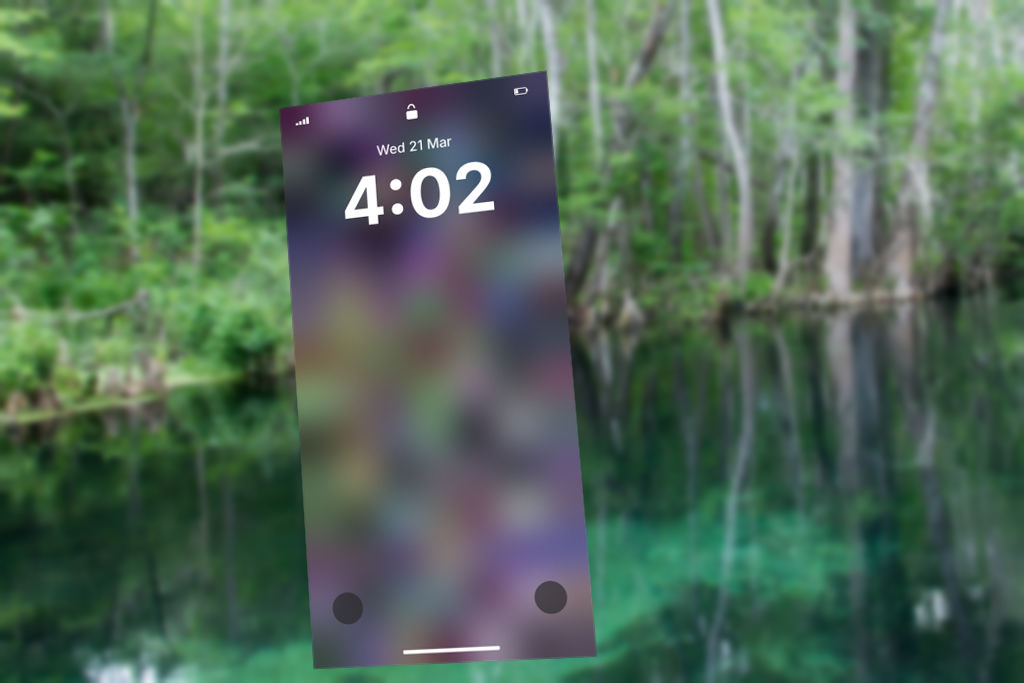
4h02
